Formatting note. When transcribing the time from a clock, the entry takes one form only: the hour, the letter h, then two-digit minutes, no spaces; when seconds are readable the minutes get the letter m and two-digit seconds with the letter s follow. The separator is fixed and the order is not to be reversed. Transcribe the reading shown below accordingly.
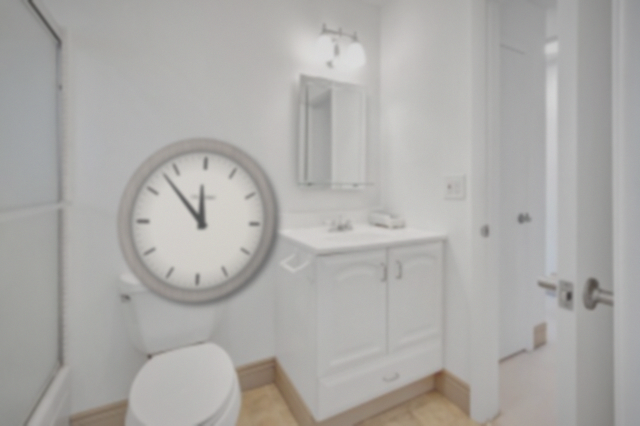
11h53
